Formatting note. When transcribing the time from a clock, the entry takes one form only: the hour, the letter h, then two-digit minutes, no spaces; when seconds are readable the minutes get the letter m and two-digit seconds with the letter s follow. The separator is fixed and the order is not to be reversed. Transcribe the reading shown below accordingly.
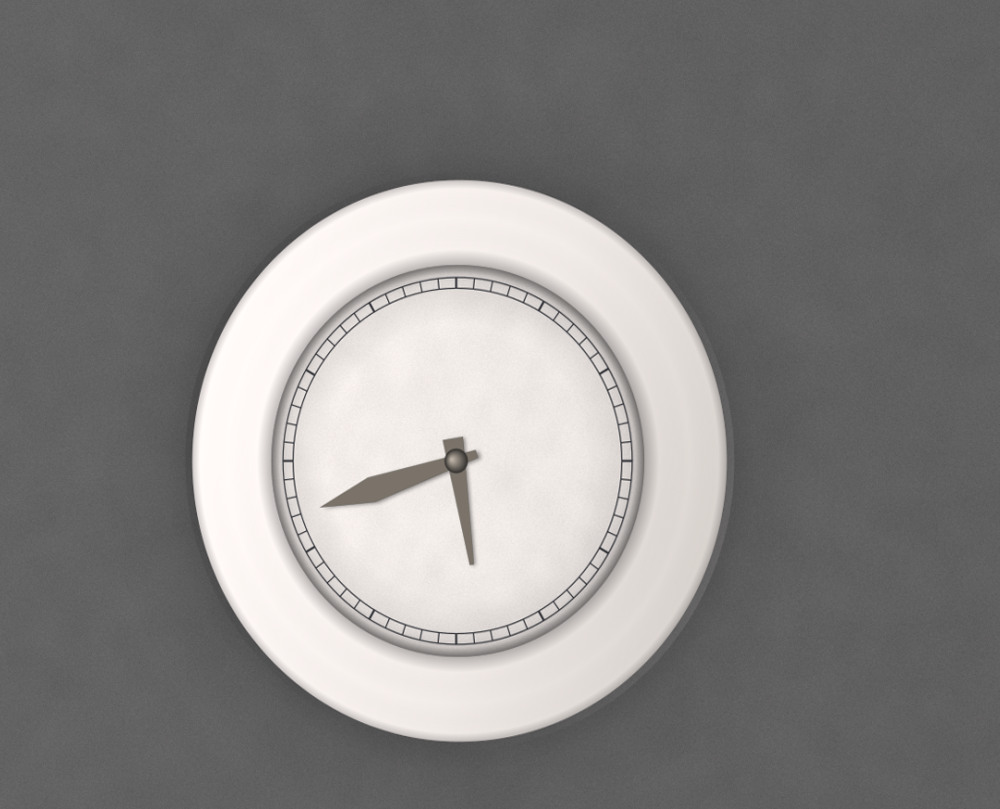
5h42
